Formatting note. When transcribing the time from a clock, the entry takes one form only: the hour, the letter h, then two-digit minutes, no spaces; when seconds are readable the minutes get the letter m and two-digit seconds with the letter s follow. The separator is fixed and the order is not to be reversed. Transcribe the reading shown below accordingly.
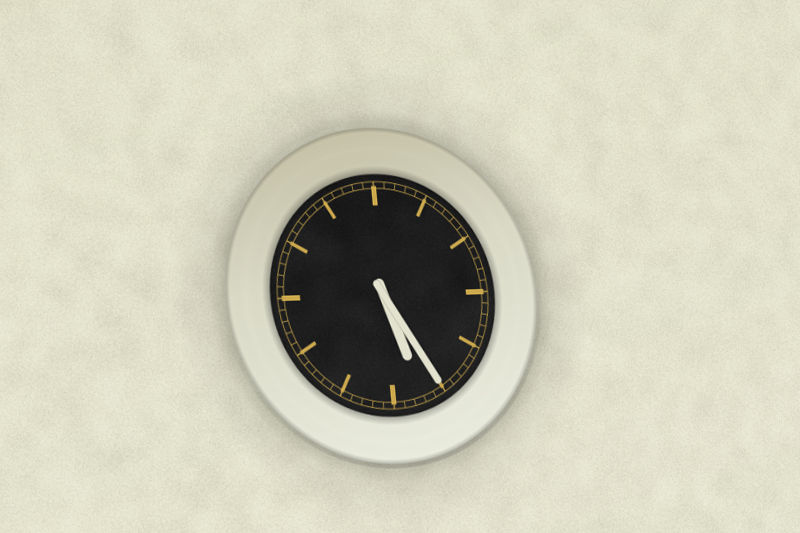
5h25
